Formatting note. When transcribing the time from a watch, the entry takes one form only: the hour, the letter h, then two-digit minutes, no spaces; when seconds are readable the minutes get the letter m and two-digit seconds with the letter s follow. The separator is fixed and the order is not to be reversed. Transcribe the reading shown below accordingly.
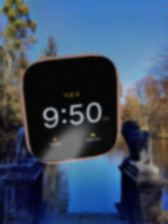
9h50
